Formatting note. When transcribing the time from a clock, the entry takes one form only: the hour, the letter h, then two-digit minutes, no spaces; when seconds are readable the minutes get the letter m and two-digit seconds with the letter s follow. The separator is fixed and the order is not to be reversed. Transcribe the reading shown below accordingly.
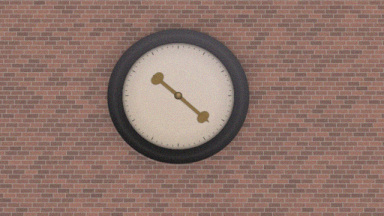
10h22
